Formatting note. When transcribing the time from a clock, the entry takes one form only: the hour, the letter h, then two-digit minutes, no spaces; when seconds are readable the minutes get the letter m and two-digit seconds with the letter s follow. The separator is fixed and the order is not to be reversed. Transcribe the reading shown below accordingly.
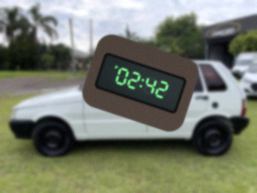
2h42
